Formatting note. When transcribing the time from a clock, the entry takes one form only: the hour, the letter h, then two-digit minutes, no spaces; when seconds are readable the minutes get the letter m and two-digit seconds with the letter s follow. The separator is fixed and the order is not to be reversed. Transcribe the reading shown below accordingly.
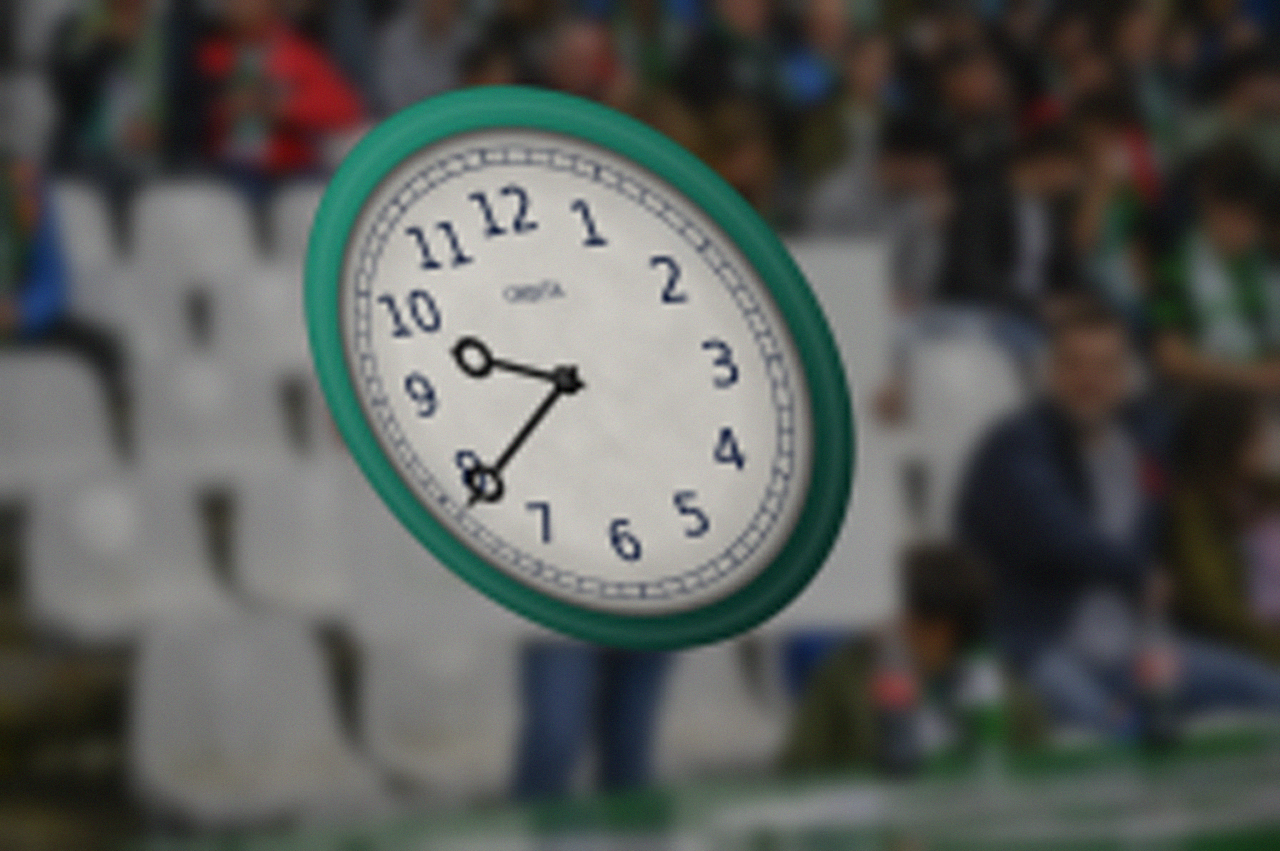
9h39
